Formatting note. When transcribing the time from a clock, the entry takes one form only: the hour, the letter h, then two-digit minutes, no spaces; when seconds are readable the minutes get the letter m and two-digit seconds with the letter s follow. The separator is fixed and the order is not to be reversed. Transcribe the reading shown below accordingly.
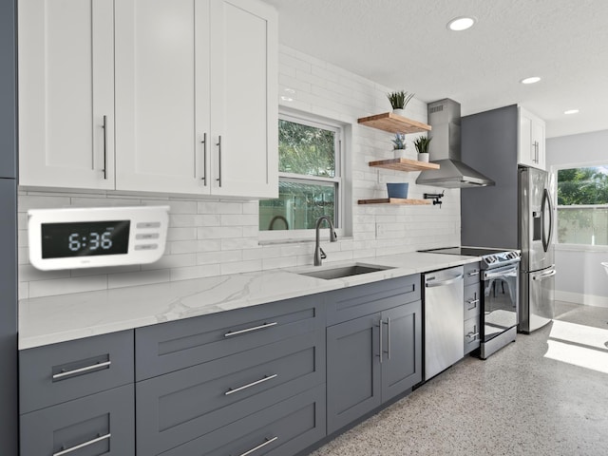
6h36
